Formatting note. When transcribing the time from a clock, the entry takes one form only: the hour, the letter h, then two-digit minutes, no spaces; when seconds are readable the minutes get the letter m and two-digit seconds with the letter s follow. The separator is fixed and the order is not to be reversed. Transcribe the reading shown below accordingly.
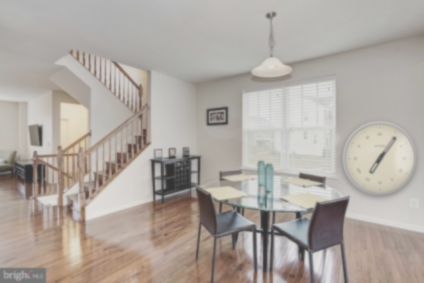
7h06
